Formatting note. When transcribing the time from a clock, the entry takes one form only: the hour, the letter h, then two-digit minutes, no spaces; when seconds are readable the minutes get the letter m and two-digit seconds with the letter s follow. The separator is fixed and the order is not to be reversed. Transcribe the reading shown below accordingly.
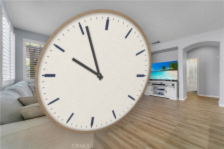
9h56
